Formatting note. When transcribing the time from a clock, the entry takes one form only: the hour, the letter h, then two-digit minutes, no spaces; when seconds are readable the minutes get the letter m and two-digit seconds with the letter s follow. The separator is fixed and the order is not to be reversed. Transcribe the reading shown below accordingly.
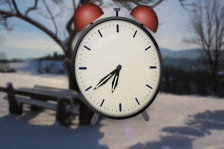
6h39
